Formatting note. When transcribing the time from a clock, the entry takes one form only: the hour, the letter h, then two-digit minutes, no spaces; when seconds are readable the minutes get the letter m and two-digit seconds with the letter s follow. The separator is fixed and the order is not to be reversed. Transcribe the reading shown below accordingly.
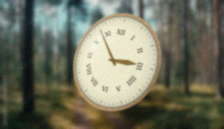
2h53
